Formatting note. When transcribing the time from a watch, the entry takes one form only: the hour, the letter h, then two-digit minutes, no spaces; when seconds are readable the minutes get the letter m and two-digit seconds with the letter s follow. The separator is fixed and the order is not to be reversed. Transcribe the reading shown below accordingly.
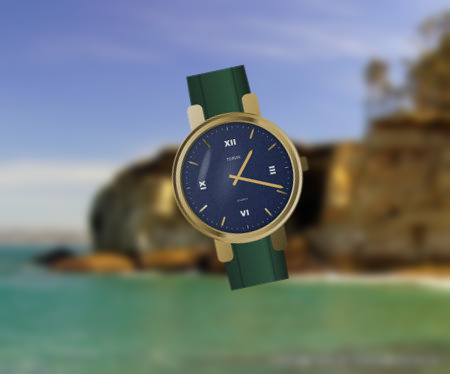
1h19
